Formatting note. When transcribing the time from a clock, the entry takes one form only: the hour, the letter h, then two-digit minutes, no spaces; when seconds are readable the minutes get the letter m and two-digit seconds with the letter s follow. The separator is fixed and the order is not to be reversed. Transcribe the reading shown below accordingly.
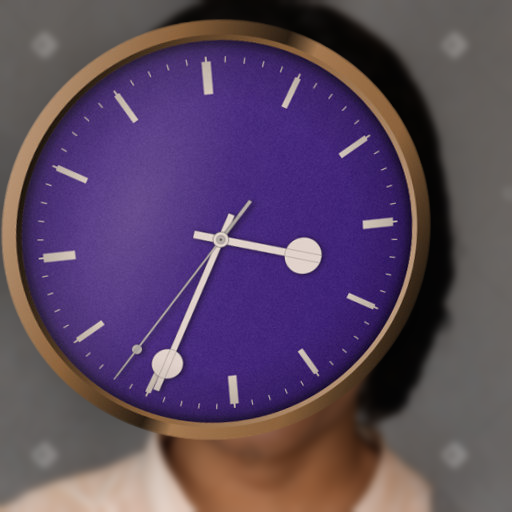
3h34m37s
